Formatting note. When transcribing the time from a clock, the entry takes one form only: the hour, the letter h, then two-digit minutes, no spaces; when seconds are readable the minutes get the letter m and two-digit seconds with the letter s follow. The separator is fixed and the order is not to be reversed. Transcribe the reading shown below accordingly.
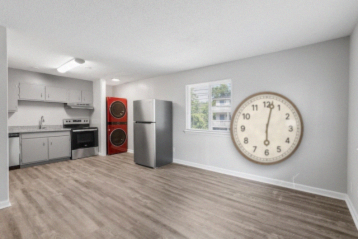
6h02
